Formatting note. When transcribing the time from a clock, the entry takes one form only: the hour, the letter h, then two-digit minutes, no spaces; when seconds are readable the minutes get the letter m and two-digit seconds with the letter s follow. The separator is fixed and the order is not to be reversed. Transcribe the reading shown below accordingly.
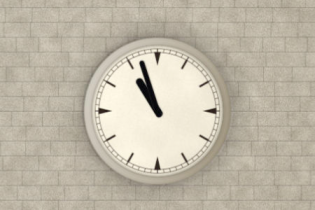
10h57
